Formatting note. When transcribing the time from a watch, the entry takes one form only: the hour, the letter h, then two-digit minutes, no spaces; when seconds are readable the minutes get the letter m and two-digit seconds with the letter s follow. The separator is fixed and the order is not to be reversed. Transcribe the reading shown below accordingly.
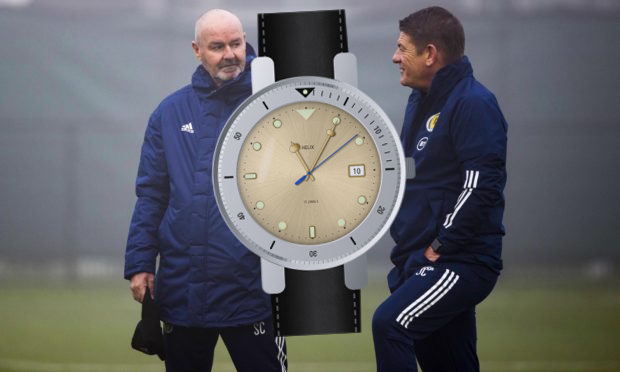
11h05m09s
